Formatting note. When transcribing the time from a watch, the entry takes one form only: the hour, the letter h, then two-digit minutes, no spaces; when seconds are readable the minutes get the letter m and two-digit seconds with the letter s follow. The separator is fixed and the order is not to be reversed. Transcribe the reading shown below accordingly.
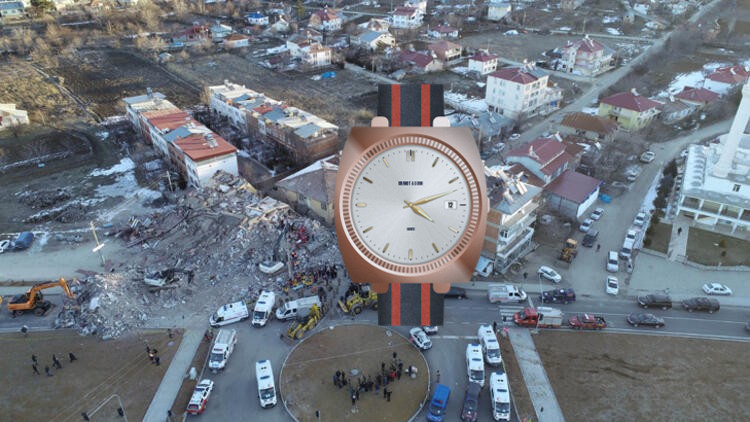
4h12
